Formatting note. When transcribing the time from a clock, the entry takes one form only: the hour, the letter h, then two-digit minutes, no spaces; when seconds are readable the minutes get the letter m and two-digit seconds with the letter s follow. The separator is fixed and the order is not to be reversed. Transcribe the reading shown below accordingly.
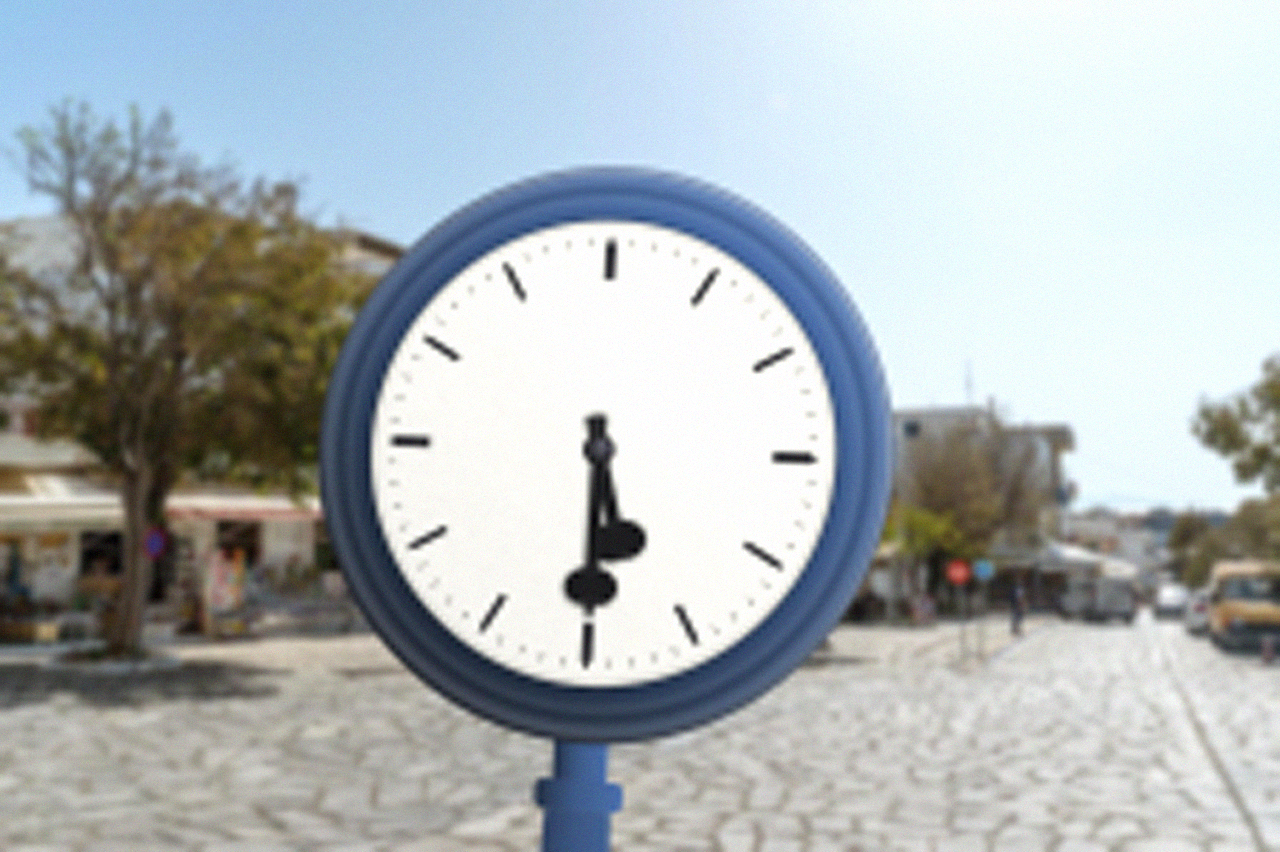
5h30
